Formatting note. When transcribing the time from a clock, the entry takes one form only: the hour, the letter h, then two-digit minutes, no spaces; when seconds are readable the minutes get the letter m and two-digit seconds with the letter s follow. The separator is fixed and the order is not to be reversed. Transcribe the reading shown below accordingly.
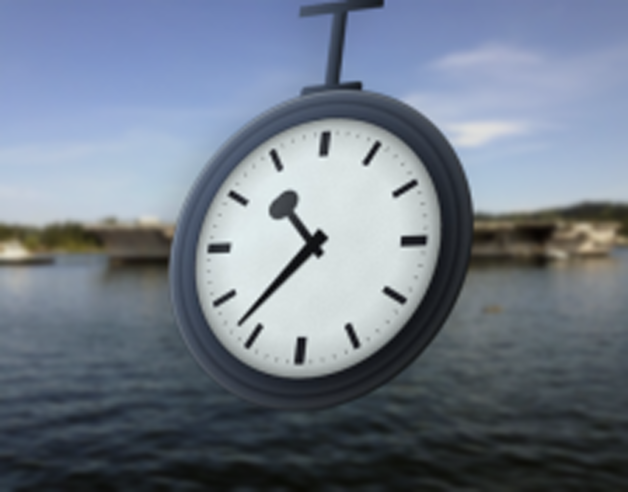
10h37
